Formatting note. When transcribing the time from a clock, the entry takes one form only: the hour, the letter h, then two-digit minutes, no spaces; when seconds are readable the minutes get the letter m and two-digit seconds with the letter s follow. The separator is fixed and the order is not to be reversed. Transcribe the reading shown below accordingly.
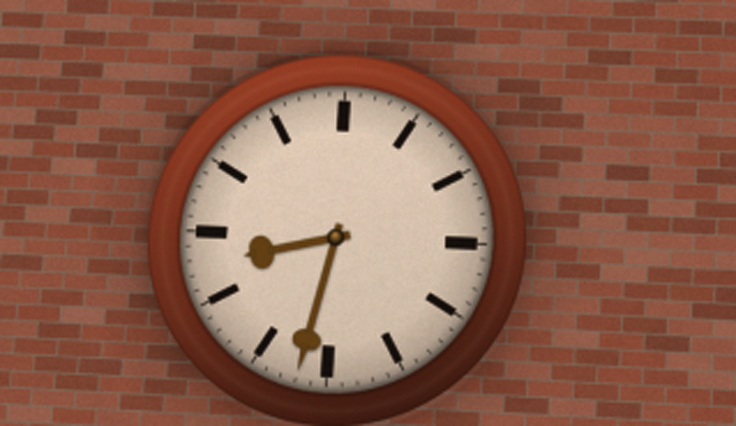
8h32
